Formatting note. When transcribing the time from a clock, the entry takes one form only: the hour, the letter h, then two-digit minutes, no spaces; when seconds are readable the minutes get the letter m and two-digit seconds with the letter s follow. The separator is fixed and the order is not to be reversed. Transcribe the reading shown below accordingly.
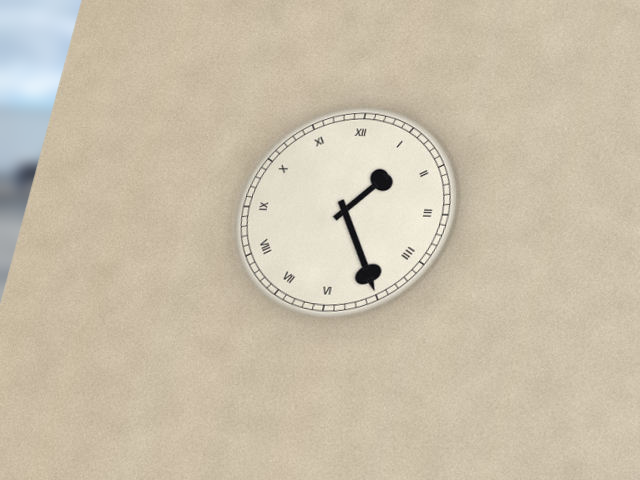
1h25
